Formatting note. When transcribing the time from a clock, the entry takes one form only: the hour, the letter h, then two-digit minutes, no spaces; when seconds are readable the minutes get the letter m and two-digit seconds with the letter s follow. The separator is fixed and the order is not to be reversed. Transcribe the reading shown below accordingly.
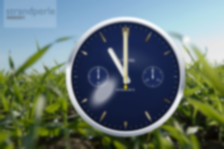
11h00
